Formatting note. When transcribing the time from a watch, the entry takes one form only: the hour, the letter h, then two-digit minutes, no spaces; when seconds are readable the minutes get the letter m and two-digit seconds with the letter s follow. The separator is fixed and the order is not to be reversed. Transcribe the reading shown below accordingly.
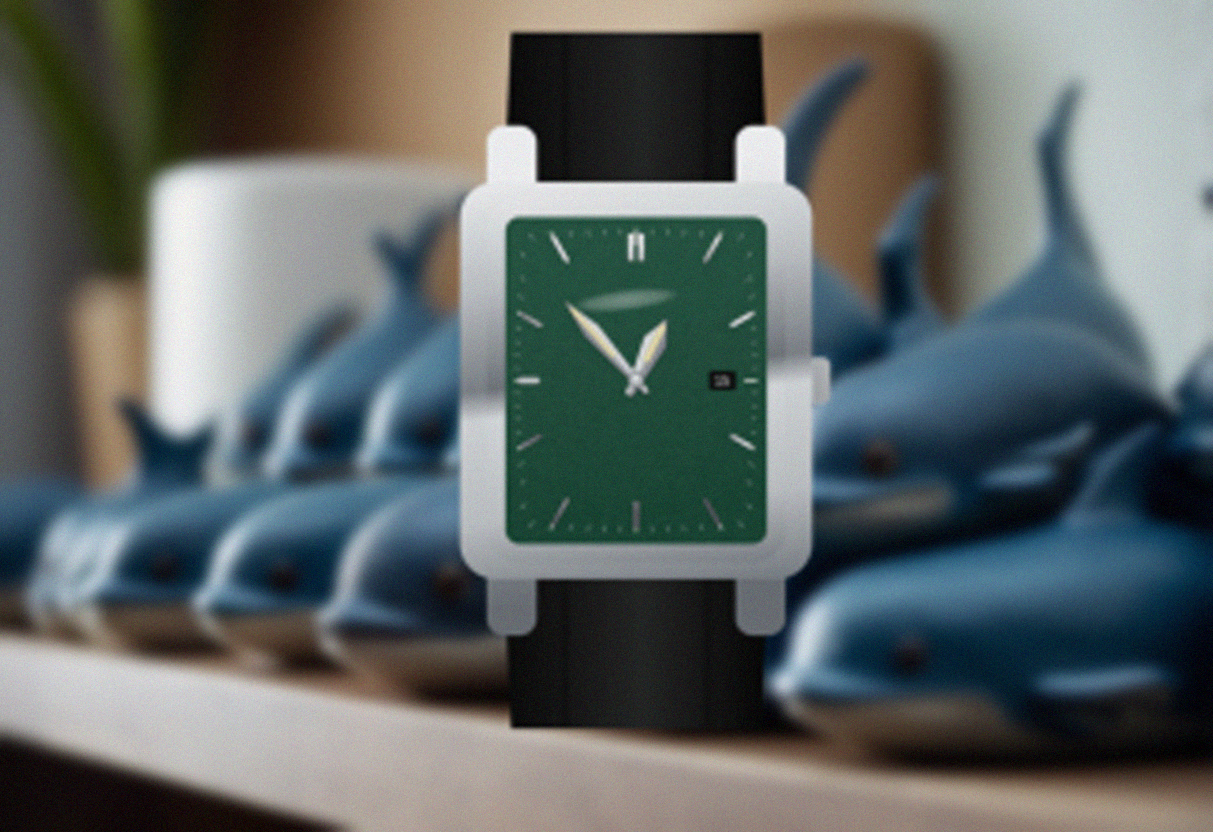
12h53
